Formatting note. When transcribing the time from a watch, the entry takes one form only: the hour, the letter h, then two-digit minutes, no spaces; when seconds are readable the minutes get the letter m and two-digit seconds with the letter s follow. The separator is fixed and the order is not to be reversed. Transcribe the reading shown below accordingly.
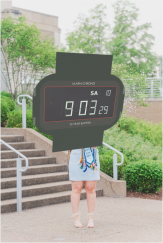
9h03m29s
